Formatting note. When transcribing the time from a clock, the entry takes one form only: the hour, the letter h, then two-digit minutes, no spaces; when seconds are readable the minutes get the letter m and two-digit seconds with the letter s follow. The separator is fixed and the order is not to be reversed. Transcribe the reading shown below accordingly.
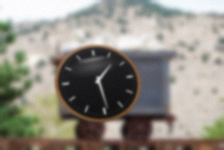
1h29
